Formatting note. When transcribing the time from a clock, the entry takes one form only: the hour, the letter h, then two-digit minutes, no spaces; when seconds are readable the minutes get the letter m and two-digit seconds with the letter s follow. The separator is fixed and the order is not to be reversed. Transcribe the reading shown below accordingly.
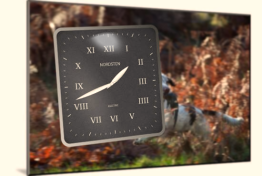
1h42
